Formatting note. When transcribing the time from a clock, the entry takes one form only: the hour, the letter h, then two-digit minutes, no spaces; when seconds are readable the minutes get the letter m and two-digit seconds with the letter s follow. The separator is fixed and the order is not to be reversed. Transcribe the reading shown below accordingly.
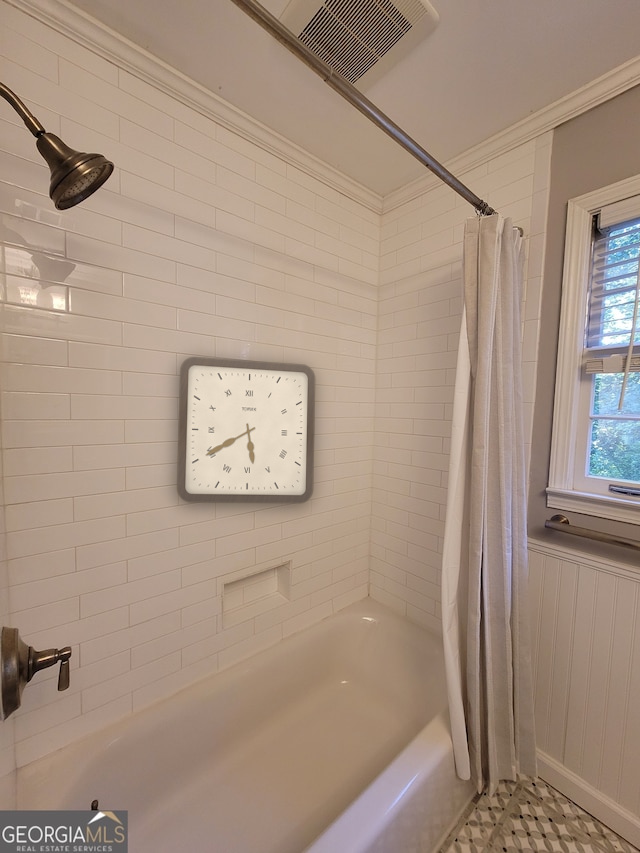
5h40
